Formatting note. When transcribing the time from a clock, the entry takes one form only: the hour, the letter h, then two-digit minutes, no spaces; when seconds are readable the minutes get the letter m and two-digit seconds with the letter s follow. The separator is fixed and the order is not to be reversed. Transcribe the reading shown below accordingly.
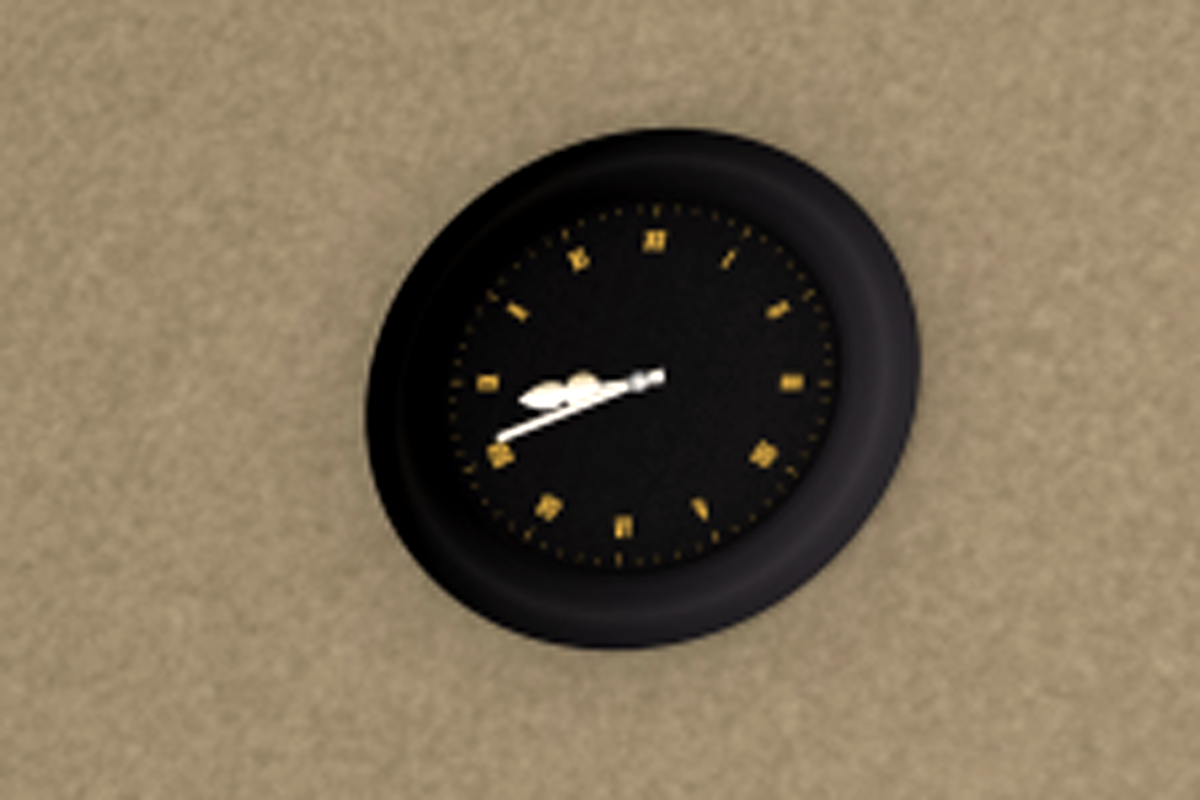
8h41
